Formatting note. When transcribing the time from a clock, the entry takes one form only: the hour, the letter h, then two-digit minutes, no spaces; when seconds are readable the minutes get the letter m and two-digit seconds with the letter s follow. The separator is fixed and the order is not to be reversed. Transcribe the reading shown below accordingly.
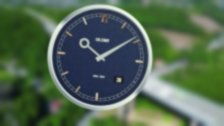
10h09
